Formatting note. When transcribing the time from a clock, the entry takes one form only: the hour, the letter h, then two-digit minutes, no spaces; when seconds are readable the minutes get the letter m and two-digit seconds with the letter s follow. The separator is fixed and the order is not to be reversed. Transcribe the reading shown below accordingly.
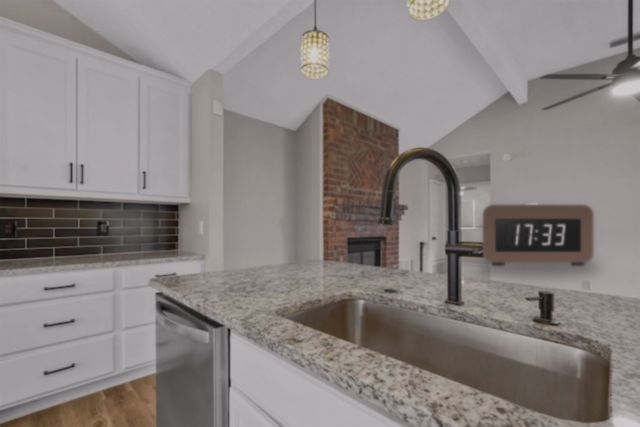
17h33
